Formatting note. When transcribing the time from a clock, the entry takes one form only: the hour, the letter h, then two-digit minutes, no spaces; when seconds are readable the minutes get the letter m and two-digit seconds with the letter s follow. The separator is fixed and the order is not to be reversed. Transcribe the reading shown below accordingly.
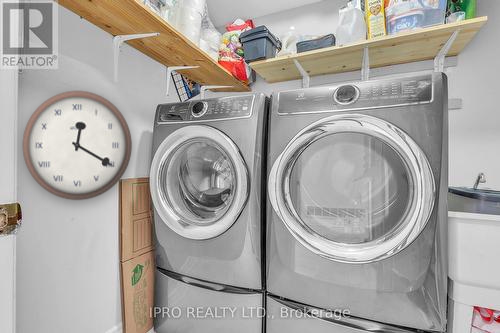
12h20
